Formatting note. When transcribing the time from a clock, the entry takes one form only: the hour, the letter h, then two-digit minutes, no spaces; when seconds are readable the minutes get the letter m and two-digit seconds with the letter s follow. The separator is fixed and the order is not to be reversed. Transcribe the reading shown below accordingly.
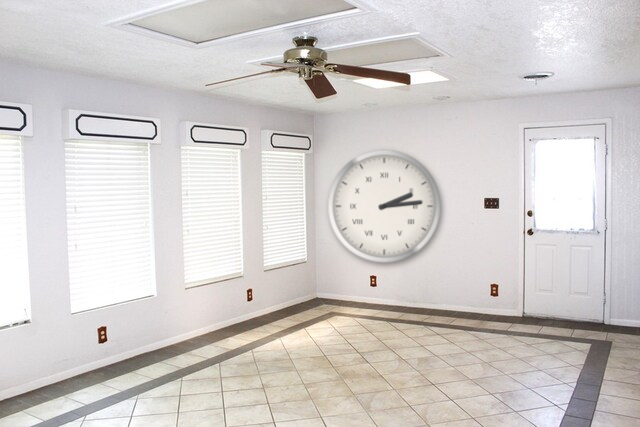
2h14
